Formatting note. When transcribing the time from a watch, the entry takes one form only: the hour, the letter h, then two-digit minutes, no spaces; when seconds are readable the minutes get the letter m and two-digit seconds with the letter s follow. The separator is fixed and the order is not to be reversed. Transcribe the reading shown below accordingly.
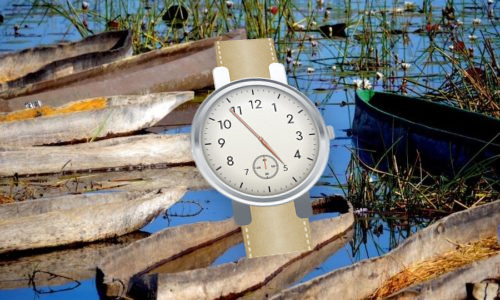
4h54
